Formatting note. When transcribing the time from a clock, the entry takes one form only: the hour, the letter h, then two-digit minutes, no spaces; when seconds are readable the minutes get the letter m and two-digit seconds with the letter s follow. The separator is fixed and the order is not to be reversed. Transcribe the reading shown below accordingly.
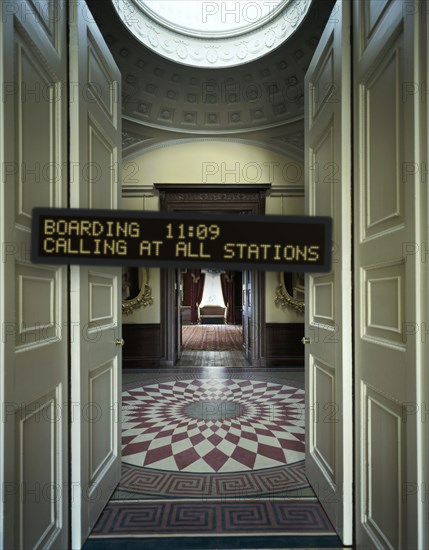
11h09
